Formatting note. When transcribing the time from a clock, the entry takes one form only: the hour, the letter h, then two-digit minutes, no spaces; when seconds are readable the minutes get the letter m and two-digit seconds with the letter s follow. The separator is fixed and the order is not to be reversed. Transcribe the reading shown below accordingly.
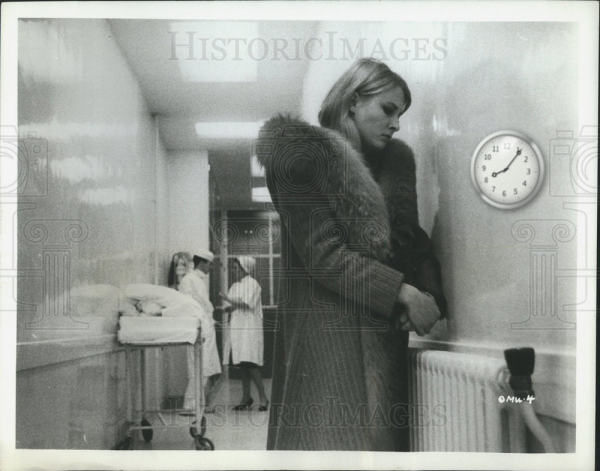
8h06
